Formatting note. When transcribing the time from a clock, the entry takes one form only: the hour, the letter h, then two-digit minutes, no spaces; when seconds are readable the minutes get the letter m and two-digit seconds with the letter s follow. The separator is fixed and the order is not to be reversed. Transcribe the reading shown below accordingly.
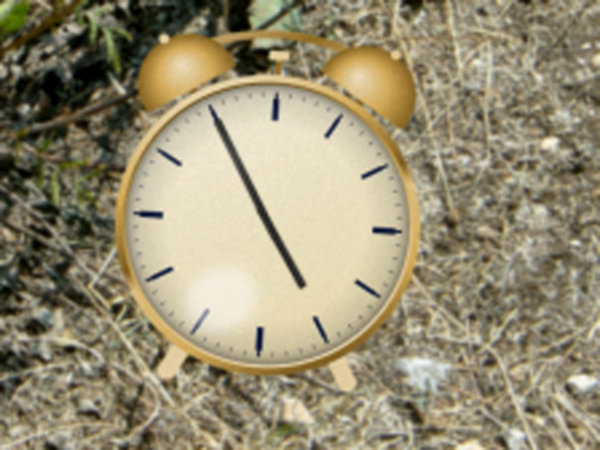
4h55
